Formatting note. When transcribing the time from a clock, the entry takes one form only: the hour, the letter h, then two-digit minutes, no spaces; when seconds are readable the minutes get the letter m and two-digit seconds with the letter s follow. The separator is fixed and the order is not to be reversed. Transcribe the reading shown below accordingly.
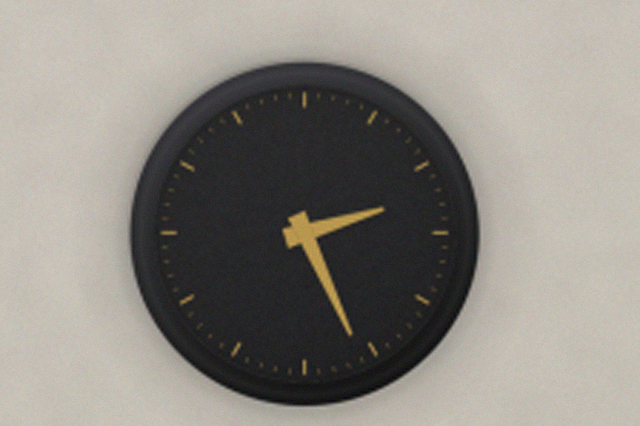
2h26
